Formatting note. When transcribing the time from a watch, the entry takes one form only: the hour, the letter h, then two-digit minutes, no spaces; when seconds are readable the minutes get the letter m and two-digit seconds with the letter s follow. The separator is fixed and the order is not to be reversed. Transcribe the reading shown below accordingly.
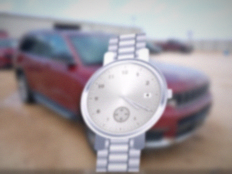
4h20
